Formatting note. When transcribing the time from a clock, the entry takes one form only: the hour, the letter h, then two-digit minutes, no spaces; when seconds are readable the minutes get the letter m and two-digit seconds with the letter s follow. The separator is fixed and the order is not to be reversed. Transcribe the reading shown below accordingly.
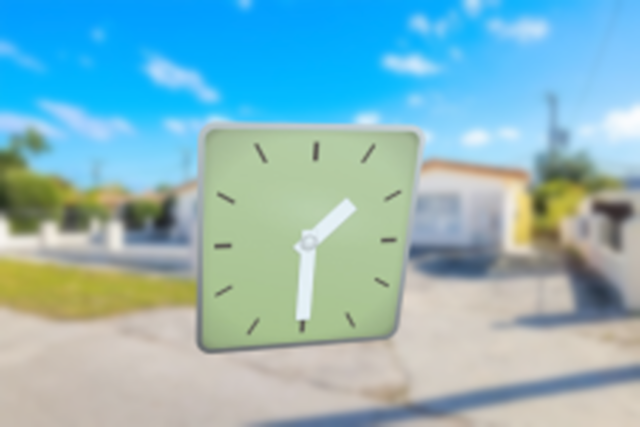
1h30
